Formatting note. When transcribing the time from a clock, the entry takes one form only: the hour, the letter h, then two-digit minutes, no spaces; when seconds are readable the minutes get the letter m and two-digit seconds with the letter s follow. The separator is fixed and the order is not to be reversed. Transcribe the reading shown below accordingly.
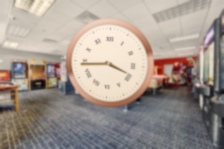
3h44
